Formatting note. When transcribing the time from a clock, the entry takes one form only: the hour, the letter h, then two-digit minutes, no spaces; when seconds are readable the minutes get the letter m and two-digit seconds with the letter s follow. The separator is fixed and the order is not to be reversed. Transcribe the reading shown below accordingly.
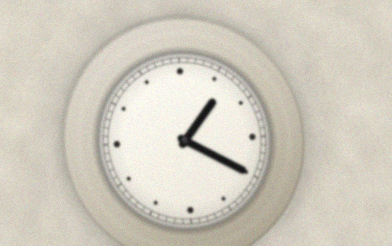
1h20
